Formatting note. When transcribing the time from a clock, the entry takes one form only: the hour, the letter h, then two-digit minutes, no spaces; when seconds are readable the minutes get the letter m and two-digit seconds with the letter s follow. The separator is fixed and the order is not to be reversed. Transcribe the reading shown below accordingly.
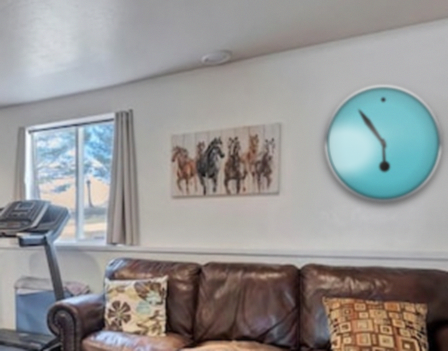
5h54
